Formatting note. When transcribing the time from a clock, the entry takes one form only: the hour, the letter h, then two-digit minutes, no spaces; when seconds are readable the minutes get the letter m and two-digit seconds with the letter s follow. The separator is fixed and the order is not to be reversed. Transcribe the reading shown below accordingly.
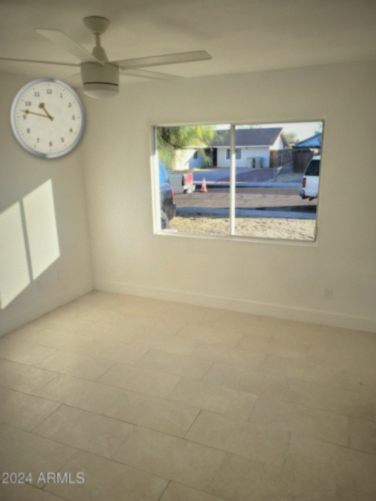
10h47
